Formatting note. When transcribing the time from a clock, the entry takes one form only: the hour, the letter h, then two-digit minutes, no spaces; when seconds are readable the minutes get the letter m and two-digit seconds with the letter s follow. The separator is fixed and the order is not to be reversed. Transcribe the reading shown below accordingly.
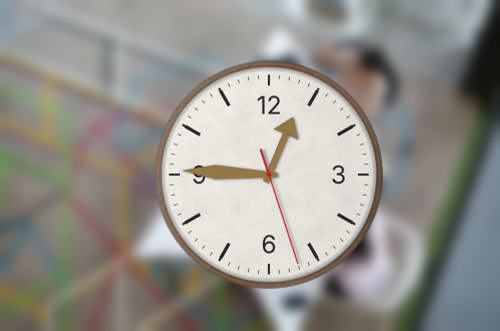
12h45m27s
